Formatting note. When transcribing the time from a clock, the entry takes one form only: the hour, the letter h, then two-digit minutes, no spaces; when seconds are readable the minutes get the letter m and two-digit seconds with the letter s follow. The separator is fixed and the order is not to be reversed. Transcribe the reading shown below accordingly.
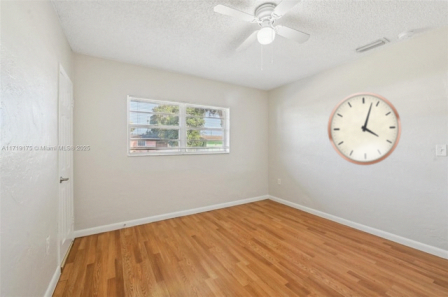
4h03
